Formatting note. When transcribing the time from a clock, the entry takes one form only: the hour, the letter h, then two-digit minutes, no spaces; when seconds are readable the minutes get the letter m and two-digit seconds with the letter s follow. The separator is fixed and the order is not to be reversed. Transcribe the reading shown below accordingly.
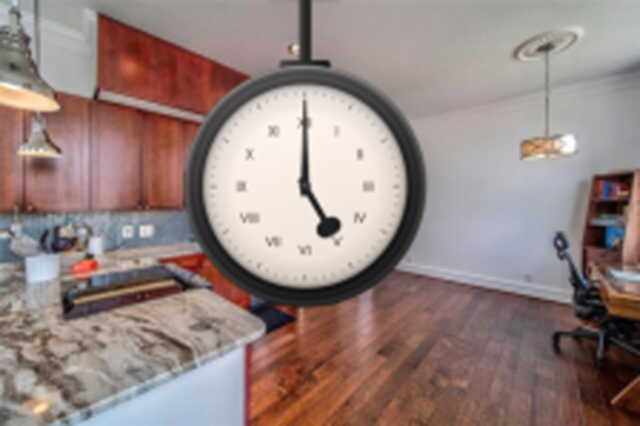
5h00
